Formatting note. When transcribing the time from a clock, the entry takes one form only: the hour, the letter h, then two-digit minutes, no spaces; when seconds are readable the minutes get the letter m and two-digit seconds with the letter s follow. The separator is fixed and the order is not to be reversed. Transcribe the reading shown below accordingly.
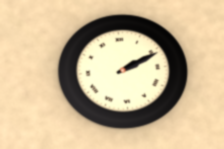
2h11
